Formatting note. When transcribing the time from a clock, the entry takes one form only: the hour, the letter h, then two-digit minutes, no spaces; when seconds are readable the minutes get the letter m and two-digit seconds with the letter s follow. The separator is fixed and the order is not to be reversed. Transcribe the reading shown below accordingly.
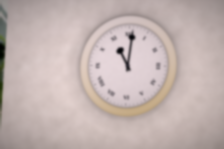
11h01
